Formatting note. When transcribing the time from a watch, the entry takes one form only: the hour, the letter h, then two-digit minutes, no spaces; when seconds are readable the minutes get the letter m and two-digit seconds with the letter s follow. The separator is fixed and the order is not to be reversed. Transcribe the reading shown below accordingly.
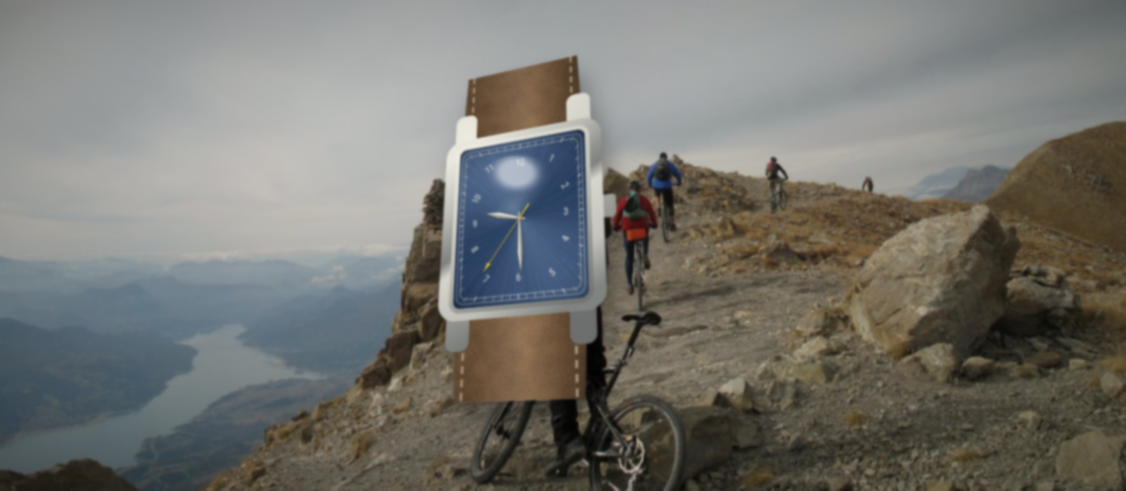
9h29m36s
